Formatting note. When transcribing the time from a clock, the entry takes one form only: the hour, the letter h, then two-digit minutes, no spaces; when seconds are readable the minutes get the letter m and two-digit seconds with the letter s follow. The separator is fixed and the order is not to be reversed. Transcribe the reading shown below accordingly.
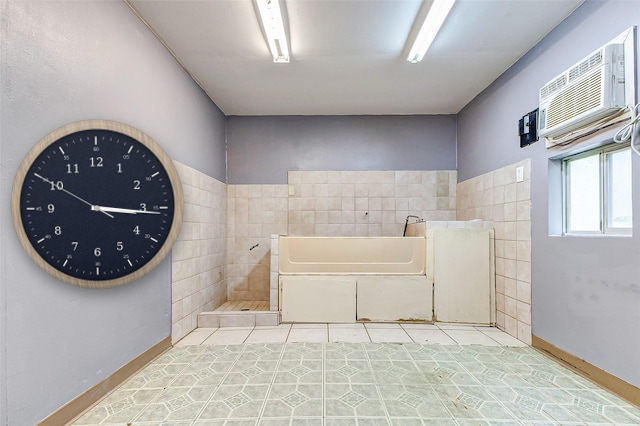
3h15m50s
